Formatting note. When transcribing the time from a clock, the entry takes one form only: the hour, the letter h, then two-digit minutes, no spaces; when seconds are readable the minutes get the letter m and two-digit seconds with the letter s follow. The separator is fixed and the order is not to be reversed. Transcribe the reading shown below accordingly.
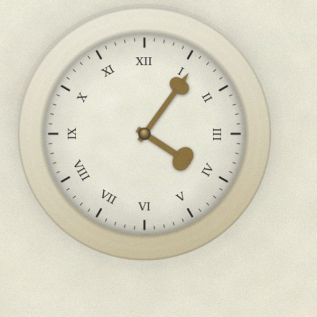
4h06
